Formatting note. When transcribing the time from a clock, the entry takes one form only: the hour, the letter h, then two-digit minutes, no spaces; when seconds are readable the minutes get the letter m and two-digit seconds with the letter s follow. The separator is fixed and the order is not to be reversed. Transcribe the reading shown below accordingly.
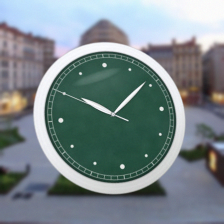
10h08m50s
